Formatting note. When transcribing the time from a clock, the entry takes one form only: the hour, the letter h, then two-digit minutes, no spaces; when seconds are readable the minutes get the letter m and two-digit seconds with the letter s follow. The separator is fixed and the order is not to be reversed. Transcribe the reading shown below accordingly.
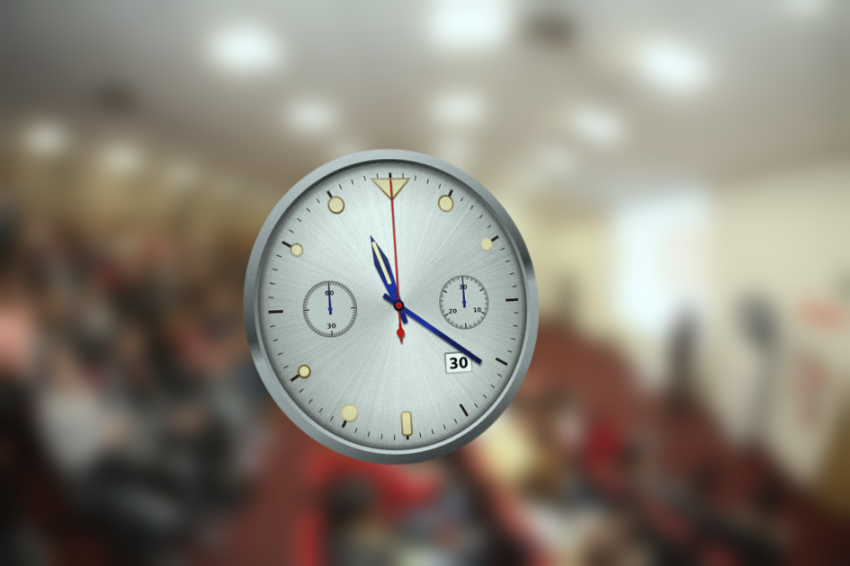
11h21
